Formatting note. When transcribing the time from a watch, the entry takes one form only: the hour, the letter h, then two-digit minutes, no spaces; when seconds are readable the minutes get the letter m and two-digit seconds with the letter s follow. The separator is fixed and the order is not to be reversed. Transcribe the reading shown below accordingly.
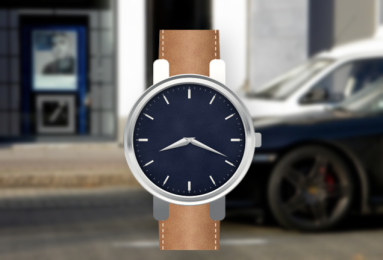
8h19
